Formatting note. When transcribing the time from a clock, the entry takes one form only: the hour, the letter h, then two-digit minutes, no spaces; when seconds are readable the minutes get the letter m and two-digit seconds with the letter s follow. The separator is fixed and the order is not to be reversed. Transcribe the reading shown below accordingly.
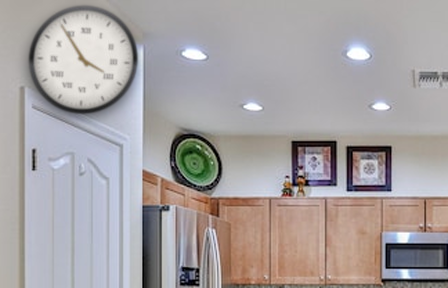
3h54
